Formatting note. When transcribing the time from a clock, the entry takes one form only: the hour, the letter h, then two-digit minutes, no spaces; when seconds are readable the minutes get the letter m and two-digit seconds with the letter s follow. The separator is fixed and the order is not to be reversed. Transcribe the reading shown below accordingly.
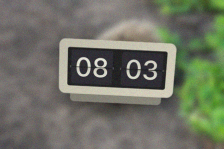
8h03
